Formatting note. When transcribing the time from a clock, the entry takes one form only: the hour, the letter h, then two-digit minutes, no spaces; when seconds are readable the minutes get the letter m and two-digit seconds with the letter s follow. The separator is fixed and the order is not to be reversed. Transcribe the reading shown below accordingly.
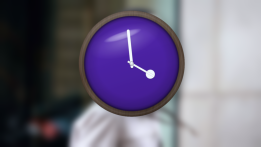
3h59
